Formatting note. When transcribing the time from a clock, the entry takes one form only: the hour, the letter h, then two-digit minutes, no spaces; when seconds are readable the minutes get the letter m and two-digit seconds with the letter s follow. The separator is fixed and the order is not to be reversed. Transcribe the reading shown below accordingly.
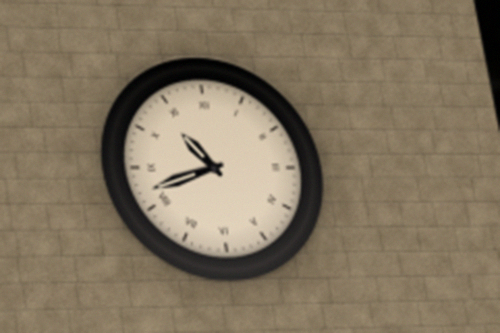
10h42
